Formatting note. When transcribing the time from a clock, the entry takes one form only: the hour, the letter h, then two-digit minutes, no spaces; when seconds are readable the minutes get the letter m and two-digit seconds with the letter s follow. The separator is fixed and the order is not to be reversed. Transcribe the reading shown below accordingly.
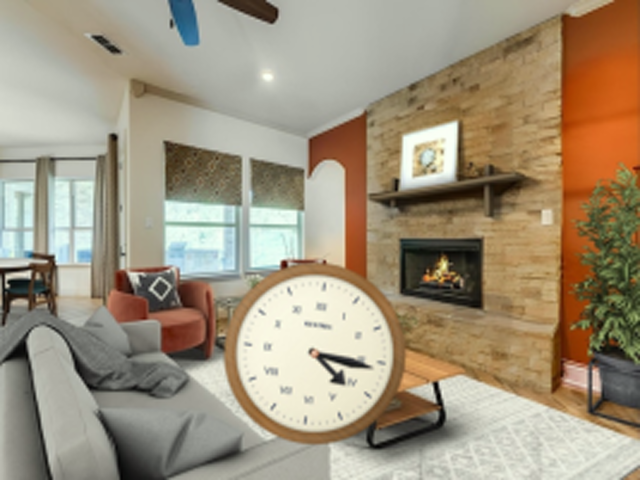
4h16
